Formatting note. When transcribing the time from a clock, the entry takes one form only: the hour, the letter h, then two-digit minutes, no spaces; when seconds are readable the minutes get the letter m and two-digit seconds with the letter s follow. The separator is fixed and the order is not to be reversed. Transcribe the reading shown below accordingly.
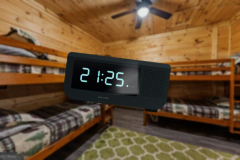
21h25
